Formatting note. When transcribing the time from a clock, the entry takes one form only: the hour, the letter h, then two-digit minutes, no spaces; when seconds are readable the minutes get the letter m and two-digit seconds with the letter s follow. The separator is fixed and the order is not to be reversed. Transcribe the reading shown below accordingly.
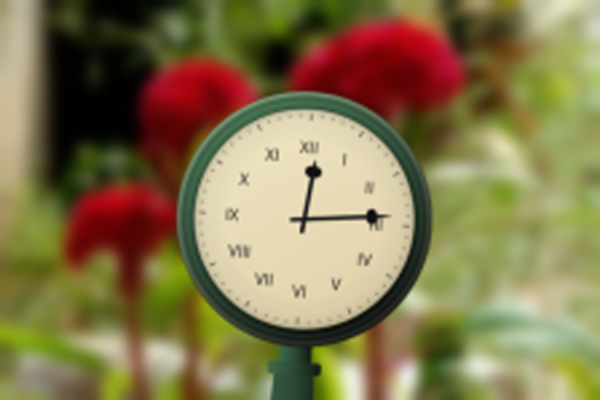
12h14
